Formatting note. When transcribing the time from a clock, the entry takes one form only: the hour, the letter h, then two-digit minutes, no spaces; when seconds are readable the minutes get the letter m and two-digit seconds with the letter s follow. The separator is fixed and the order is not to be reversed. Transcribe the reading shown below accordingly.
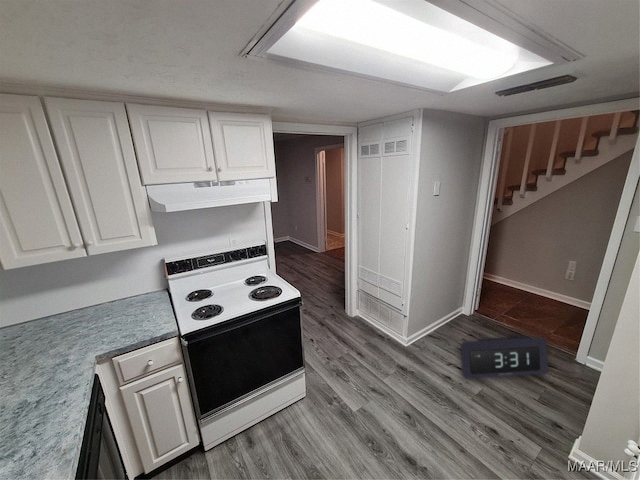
3h31
